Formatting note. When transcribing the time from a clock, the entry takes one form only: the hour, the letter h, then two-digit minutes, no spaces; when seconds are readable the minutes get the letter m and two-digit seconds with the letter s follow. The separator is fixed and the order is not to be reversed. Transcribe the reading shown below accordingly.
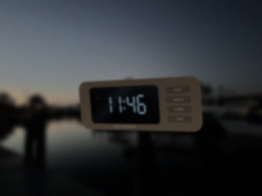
11h46
